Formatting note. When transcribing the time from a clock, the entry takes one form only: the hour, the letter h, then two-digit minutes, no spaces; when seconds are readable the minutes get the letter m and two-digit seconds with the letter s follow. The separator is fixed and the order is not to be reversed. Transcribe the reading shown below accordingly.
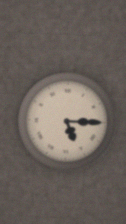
5h15
